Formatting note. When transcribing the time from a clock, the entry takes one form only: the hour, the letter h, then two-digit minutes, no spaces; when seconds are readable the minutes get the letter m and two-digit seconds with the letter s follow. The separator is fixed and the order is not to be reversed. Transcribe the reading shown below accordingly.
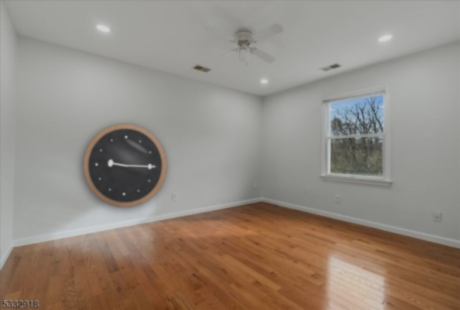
9h15
